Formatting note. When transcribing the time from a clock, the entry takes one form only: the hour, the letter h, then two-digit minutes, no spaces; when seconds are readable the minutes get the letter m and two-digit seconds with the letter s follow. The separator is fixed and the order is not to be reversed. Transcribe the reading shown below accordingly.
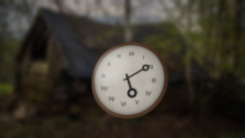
5h09
